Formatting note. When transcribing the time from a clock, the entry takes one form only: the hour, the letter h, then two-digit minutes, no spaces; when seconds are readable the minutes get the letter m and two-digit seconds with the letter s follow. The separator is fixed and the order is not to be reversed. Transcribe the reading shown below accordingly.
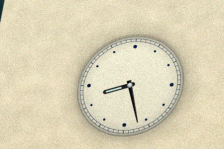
8h27
